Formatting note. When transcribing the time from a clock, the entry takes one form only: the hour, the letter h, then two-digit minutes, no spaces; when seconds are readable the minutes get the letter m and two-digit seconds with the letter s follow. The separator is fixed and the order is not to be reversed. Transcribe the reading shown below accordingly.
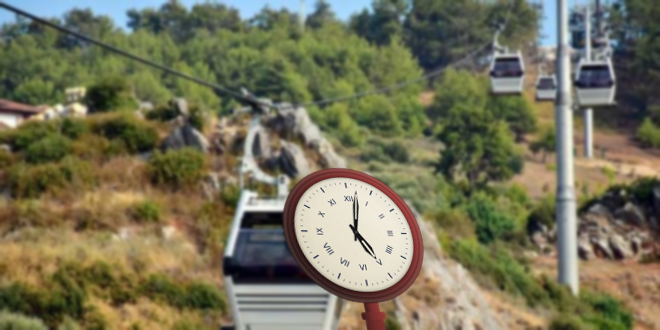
5h02
